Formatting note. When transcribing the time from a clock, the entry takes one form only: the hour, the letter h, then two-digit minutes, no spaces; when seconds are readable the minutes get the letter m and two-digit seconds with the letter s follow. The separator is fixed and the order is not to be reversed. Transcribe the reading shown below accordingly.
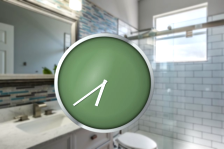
6h39
